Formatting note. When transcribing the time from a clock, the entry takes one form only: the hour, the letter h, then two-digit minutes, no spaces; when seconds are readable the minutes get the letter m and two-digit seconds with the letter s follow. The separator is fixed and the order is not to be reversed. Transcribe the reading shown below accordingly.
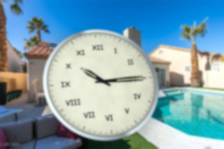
10h15
